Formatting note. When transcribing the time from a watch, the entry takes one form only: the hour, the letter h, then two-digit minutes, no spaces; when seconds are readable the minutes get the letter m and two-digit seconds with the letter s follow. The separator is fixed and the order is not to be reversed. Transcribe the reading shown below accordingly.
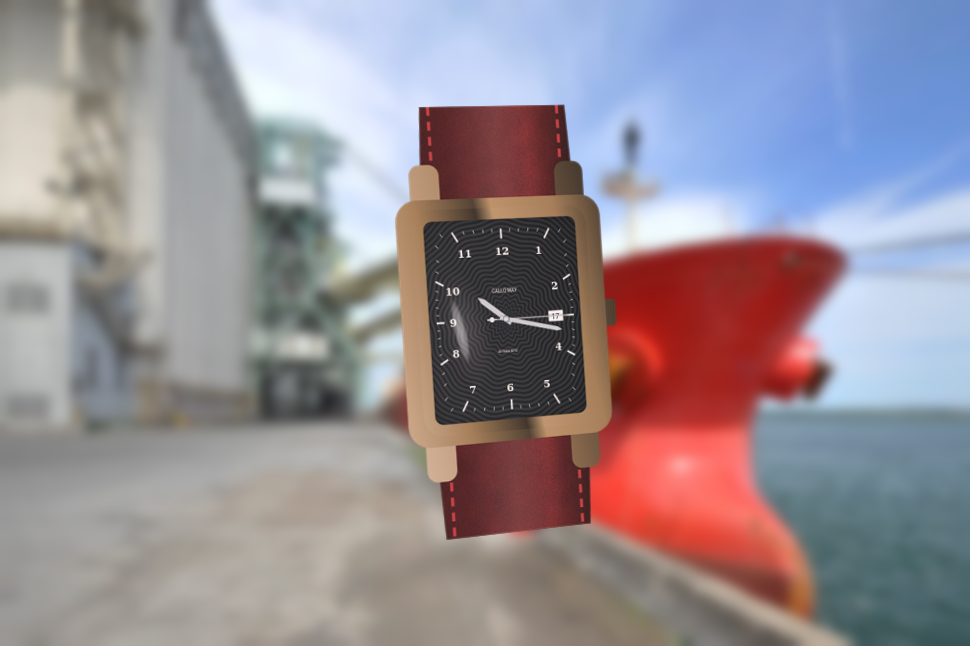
10h17m15s
